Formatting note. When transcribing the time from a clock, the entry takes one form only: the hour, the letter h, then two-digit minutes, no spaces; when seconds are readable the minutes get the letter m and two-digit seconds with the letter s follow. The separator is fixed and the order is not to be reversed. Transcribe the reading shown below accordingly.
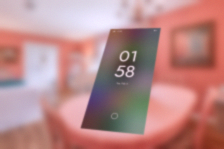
1h58
